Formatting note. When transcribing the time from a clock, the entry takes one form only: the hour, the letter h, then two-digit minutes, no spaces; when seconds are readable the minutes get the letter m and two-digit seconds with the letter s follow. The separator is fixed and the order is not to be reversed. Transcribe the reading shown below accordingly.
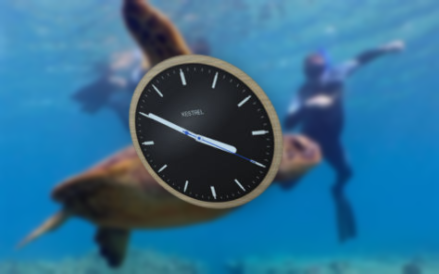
3h50m20s
